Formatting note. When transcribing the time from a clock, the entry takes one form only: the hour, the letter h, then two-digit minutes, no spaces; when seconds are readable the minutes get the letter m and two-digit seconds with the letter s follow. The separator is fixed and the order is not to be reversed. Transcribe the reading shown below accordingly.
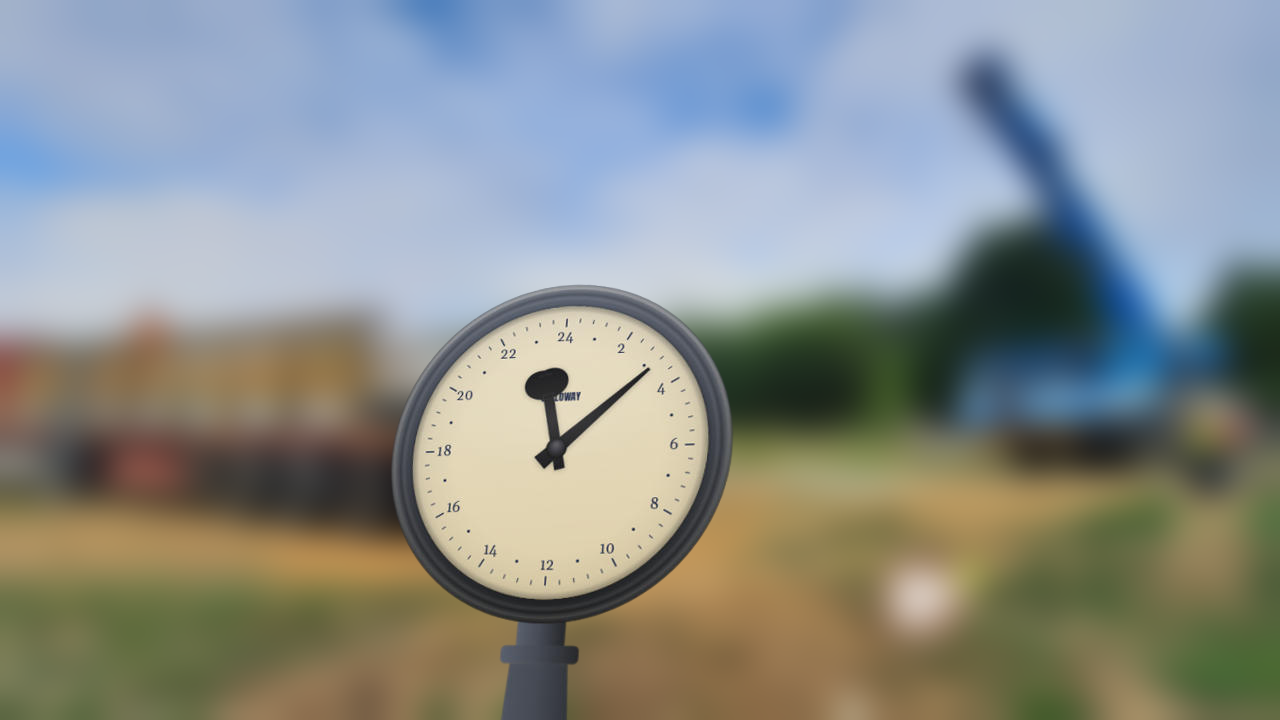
23h08
